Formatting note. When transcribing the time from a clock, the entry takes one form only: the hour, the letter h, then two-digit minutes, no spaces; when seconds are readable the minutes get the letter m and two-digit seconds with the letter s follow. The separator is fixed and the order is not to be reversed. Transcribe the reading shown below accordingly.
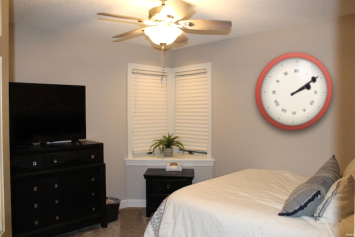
2h09
